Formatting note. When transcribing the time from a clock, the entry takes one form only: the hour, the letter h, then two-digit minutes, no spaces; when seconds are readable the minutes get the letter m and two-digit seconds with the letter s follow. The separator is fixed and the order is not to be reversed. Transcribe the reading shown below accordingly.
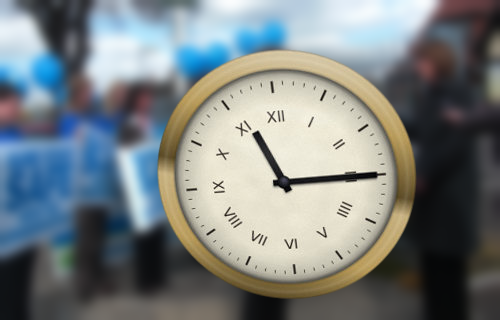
11h15
